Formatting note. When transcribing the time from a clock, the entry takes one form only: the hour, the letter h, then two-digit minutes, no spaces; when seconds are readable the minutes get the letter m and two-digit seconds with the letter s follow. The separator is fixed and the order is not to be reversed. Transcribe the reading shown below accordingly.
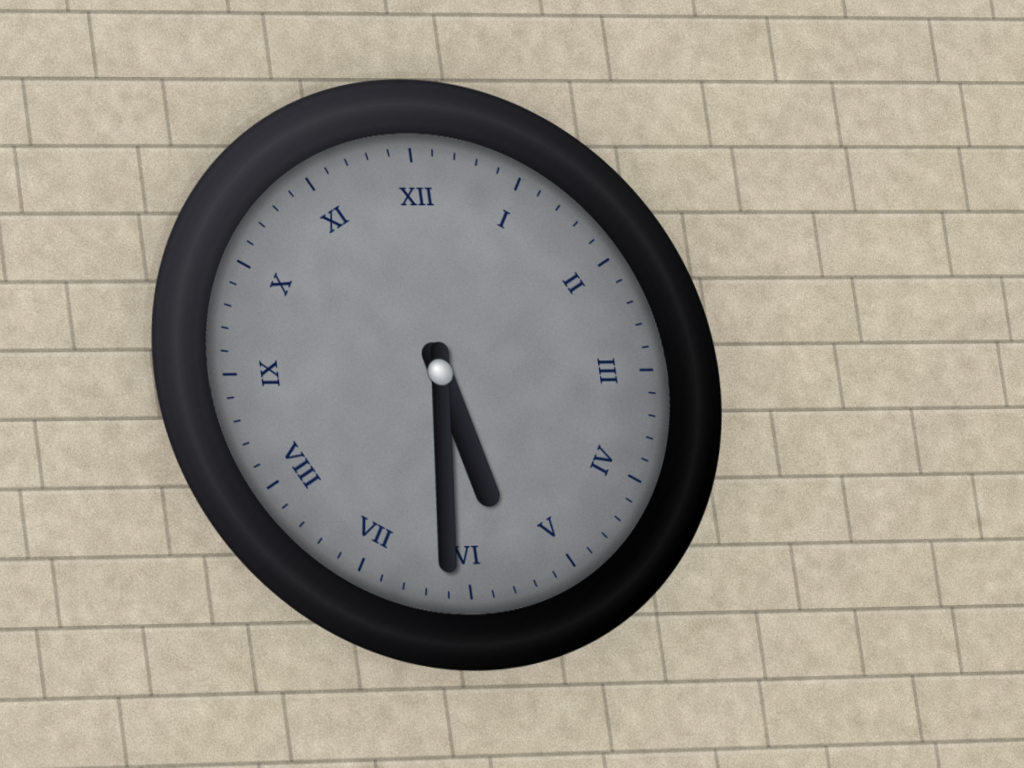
5h31
